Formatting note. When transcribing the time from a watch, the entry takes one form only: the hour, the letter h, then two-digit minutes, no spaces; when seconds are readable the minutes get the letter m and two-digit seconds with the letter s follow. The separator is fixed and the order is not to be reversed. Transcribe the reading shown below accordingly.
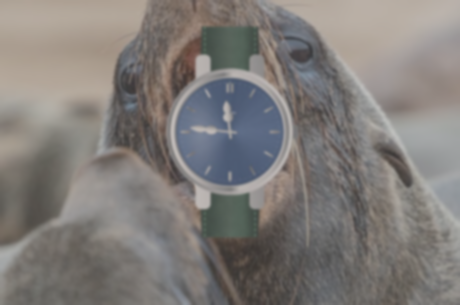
11h46
